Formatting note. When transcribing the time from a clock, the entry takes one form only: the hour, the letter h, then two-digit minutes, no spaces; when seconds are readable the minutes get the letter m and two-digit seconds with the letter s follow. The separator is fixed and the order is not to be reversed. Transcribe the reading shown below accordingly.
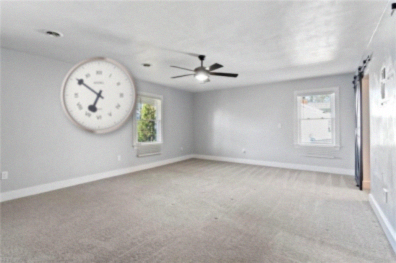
6h51
